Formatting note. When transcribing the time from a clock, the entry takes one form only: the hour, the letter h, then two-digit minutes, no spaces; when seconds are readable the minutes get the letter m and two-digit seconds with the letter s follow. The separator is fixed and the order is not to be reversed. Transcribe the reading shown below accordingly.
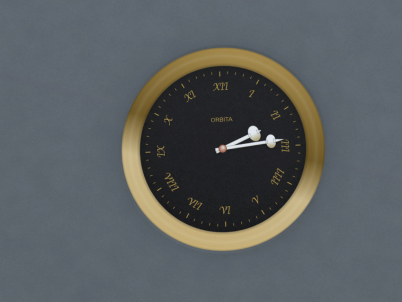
2h14
